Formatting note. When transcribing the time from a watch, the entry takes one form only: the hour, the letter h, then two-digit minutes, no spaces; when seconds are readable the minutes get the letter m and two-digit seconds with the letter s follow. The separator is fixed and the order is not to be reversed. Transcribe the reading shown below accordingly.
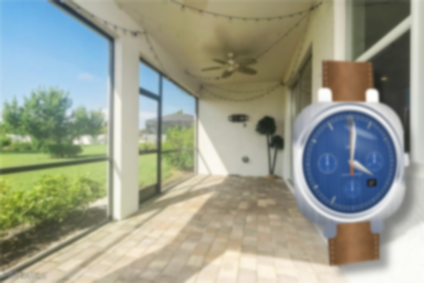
4h01
